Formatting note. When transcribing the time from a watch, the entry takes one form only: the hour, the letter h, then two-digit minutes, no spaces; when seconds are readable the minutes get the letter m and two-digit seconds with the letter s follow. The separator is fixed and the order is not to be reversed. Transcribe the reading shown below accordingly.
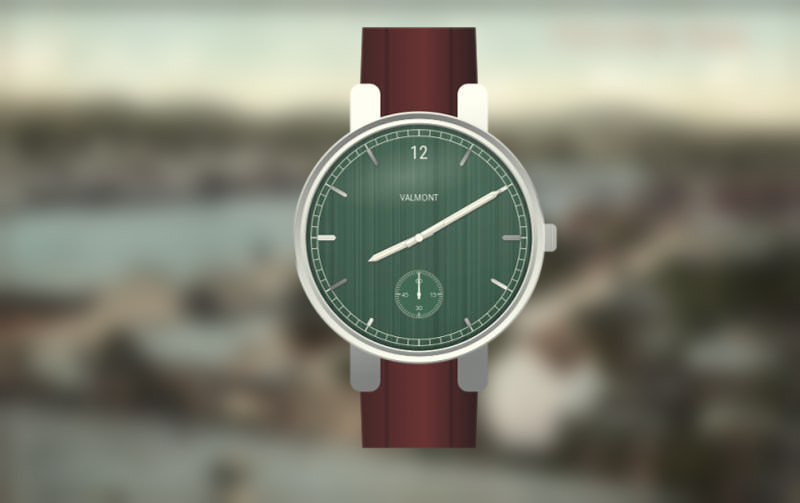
8h10
